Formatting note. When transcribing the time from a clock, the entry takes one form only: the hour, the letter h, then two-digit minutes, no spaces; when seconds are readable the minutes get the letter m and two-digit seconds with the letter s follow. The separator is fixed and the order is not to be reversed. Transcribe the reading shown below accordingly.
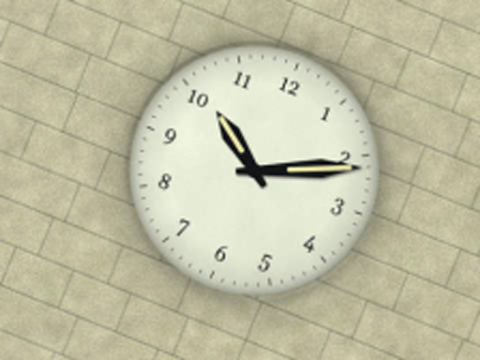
10h11
